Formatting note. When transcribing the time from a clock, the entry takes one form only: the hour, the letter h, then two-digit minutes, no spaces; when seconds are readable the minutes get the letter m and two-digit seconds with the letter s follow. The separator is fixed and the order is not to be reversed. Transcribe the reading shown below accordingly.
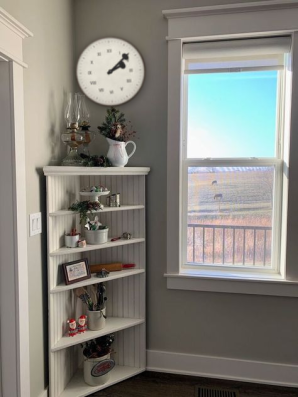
2h08
